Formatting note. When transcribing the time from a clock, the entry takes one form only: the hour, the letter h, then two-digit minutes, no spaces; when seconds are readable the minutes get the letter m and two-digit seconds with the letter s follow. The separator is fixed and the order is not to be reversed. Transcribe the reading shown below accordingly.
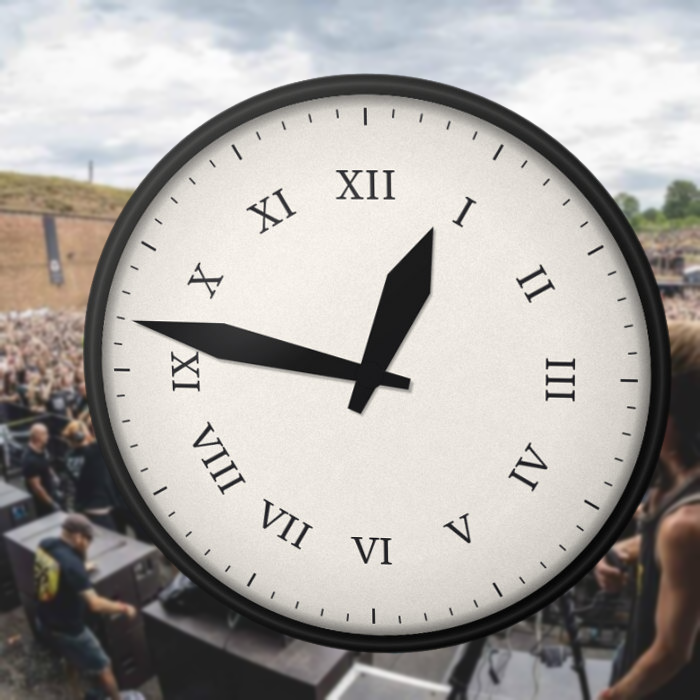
12h47
